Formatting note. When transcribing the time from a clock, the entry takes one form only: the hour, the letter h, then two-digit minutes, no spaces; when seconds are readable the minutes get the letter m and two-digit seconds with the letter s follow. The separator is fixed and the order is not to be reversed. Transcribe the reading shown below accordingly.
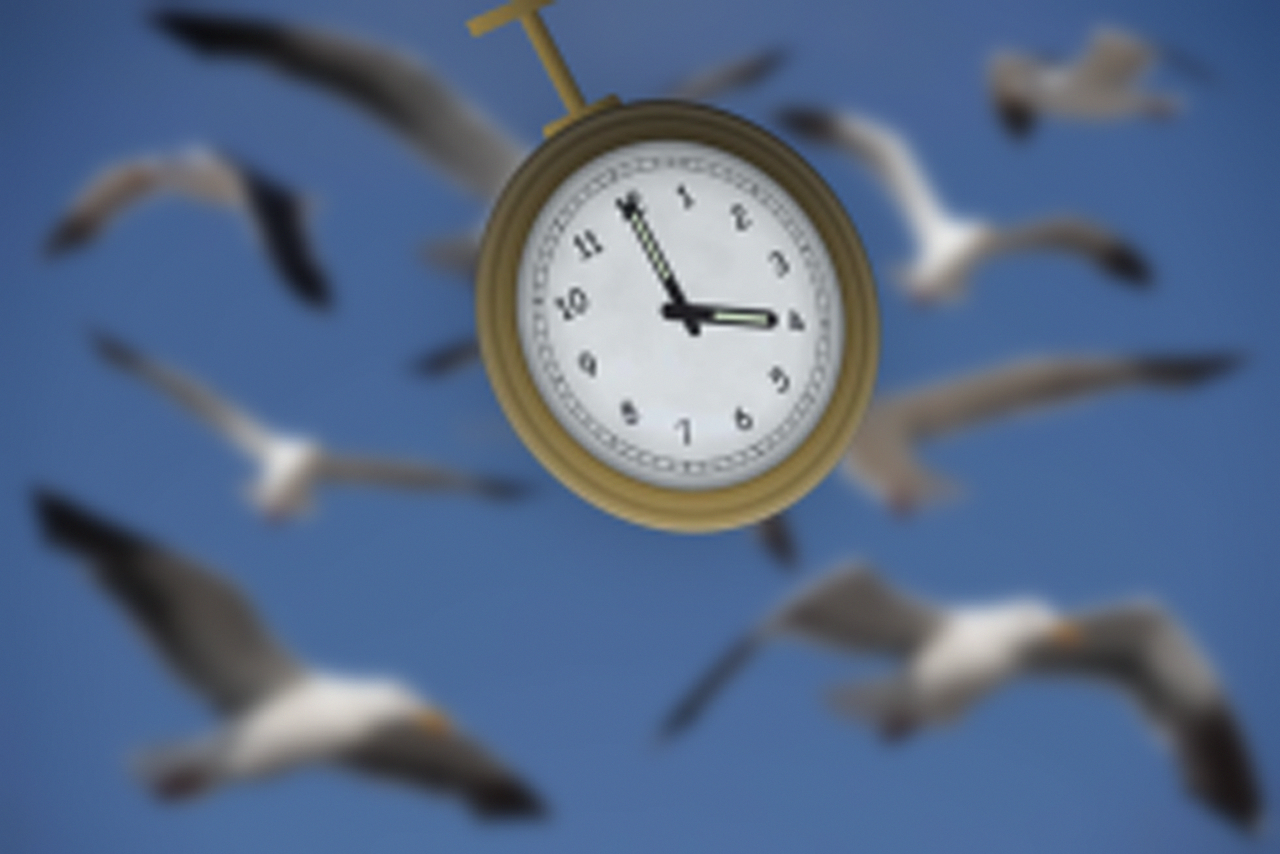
4h00
